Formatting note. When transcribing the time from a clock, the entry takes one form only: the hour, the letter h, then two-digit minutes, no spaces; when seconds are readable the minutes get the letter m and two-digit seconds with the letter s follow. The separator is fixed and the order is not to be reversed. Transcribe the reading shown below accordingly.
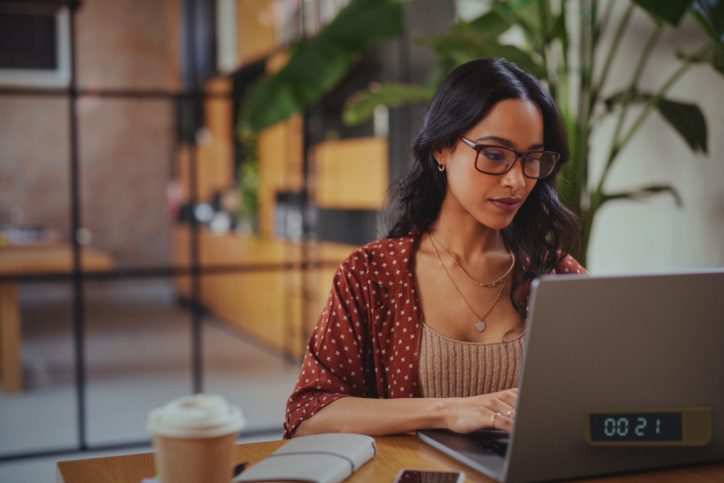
0h21
